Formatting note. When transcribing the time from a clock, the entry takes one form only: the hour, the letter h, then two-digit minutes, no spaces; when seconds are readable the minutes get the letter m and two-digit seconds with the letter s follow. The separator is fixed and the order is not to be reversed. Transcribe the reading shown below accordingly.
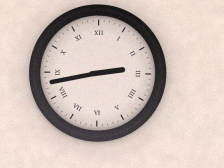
2h43
